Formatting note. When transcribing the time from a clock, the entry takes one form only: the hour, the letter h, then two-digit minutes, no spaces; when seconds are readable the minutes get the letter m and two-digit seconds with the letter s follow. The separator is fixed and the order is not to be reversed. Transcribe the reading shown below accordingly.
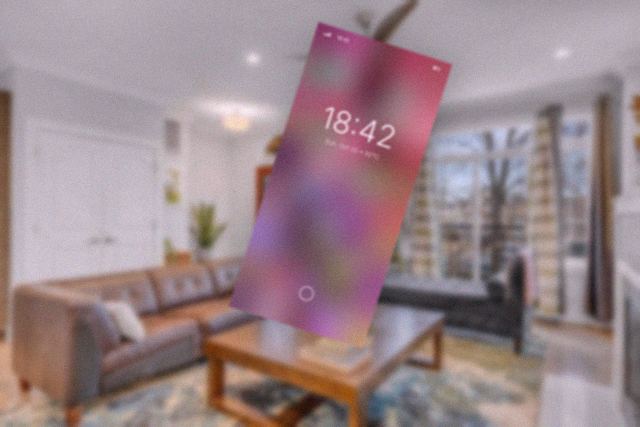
18h42
